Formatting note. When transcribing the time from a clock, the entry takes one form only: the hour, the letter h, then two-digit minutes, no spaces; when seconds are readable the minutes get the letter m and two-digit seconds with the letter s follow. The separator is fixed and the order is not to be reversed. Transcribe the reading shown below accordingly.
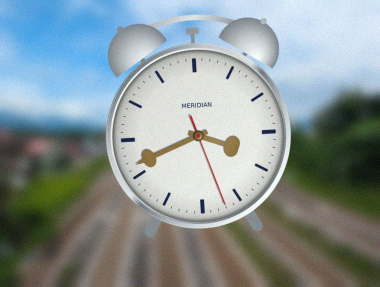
3h41m27s
